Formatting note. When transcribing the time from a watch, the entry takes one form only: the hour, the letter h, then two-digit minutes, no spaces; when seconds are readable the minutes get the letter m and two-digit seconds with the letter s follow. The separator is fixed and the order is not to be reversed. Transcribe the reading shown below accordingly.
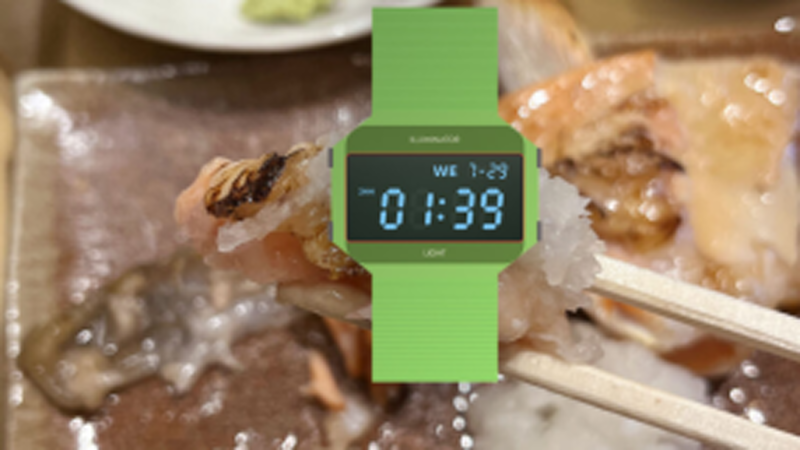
1h39
